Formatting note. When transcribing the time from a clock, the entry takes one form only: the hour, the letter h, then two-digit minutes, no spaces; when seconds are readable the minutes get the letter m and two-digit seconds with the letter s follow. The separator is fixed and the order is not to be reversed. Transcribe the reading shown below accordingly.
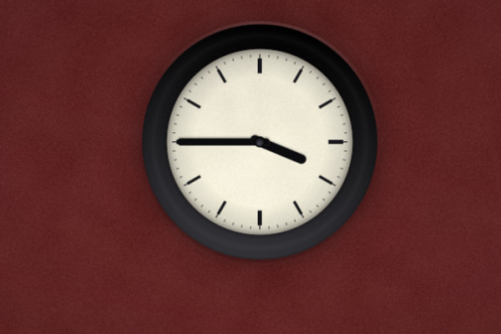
3h45
